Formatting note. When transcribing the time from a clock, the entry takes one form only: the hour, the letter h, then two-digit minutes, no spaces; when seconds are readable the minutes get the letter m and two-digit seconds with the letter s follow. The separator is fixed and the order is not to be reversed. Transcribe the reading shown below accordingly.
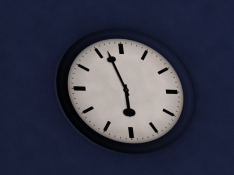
5h57
